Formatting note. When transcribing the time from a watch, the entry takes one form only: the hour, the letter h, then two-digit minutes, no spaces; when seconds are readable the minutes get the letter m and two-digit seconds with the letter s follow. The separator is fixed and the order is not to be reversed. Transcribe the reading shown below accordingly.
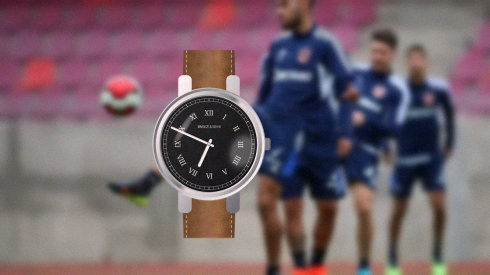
6h49
